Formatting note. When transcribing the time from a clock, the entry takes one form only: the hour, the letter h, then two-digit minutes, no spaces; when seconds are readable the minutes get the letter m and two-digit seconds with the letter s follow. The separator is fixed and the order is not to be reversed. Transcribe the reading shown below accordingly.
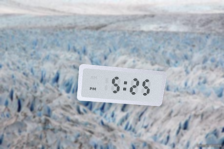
5h25
